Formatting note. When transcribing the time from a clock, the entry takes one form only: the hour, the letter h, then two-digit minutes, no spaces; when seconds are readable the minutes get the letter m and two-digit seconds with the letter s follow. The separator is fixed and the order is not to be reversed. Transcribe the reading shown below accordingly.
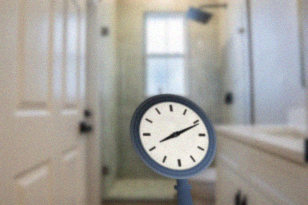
8h11
